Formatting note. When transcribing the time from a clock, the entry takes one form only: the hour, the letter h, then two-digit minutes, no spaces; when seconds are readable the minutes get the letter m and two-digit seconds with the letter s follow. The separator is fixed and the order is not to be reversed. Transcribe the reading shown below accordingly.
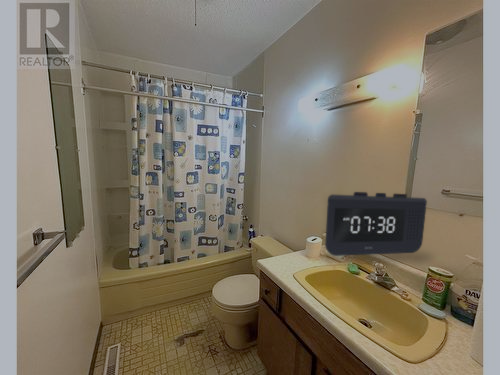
7h38
